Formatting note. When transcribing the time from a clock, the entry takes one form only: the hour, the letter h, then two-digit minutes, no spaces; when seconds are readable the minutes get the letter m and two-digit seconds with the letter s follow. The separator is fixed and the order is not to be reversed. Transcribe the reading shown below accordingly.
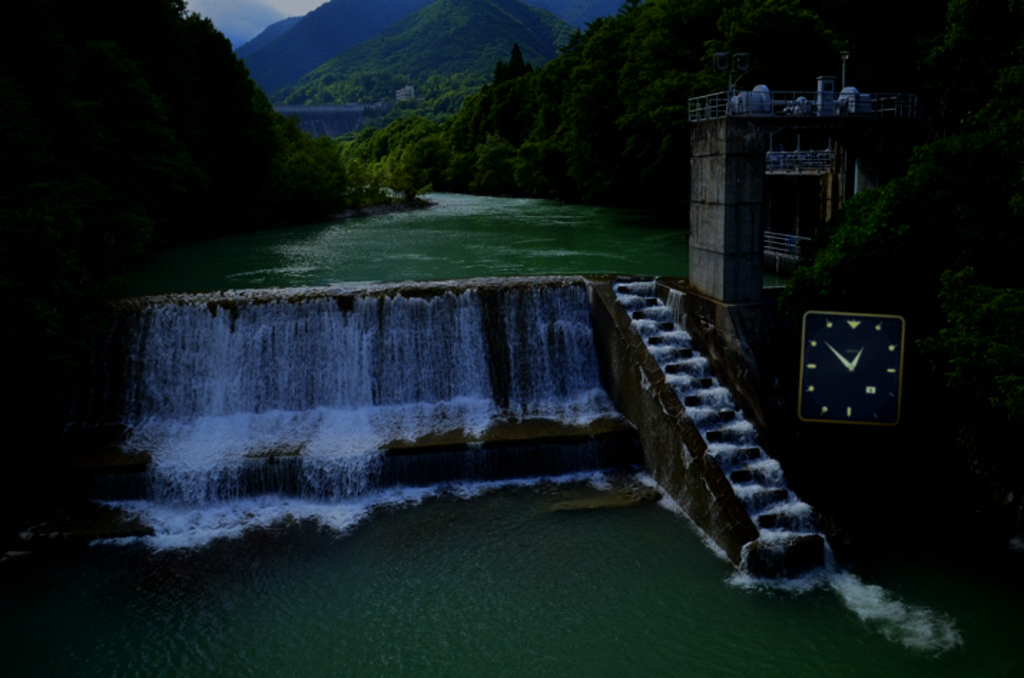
12h52
